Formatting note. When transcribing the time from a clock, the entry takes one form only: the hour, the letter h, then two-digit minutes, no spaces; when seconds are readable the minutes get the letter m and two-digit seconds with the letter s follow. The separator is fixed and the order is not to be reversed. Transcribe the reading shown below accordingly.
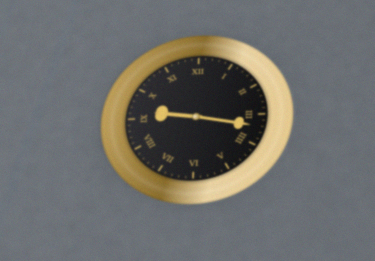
9h17
